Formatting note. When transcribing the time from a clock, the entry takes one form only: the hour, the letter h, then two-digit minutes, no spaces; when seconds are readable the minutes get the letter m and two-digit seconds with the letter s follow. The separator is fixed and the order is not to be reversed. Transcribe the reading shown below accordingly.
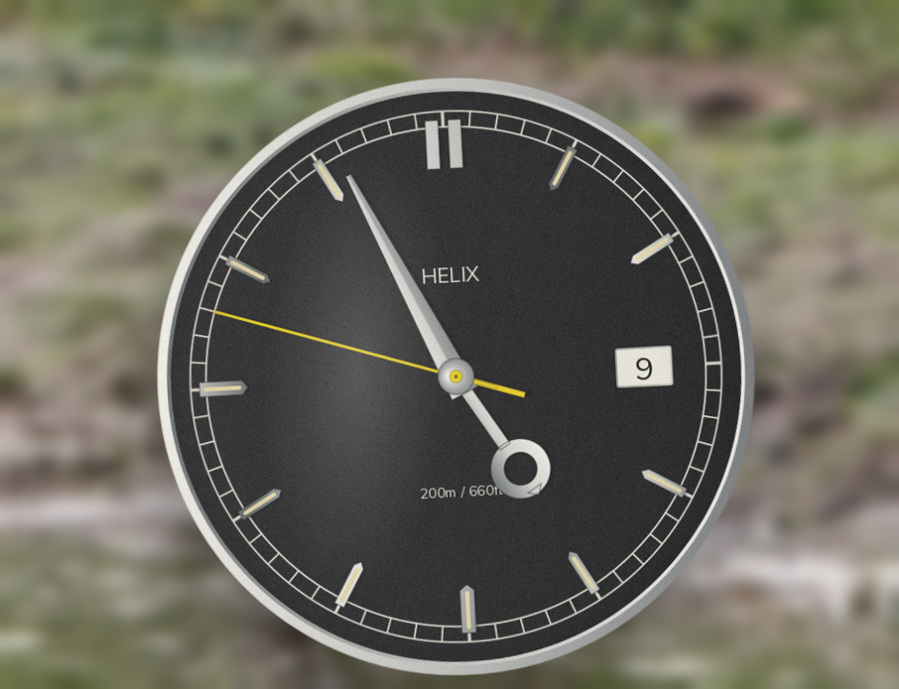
4h55m48s
